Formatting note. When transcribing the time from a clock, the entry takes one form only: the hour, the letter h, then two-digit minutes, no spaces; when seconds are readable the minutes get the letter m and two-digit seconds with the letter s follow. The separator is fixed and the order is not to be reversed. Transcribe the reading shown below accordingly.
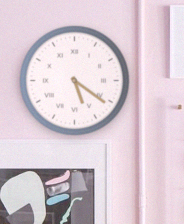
5h21
